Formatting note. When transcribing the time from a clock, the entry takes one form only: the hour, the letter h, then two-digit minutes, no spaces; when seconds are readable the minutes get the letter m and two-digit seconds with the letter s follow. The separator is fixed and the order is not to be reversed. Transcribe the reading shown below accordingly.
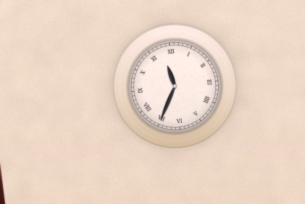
11h35
